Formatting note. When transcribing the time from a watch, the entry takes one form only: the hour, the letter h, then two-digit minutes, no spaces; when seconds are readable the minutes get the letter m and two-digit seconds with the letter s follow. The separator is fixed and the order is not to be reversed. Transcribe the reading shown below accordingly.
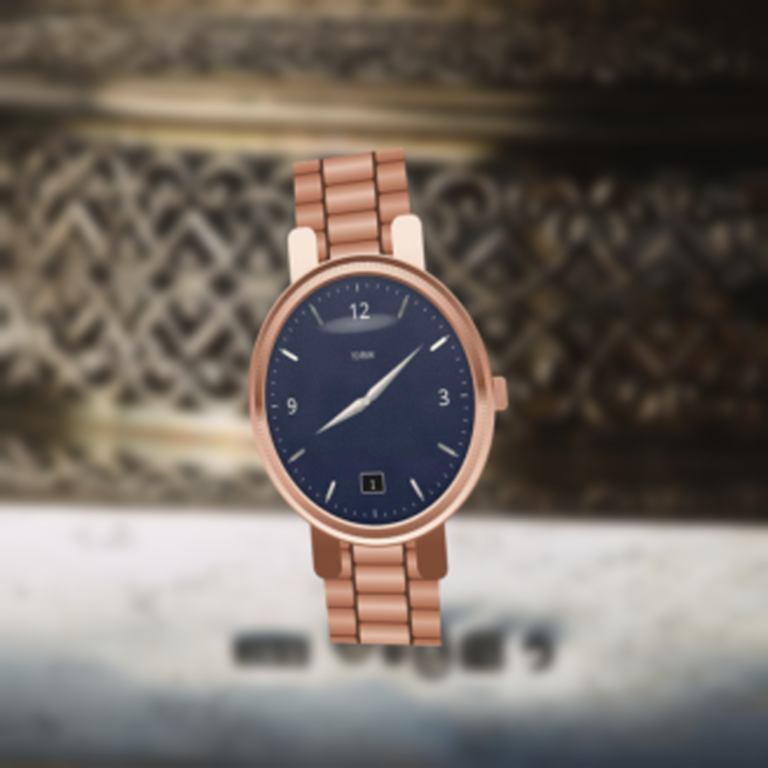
8h09
